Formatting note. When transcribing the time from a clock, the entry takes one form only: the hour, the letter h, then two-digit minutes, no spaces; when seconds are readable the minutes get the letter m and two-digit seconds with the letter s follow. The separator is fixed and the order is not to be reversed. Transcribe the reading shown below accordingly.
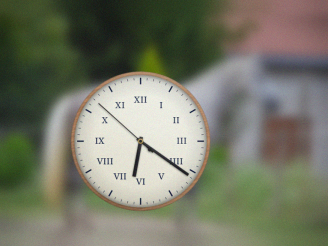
6h20m52s
